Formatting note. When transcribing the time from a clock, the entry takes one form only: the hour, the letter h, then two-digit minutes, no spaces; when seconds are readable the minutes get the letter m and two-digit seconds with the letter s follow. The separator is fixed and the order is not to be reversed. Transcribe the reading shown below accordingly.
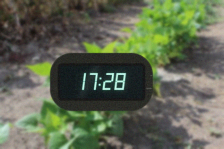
17h28
